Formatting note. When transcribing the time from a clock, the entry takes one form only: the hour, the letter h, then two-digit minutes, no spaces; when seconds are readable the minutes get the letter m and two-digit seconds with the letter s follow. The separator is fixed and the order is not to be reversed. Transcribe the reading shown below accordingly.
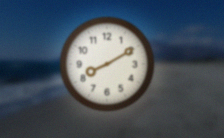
8h10
